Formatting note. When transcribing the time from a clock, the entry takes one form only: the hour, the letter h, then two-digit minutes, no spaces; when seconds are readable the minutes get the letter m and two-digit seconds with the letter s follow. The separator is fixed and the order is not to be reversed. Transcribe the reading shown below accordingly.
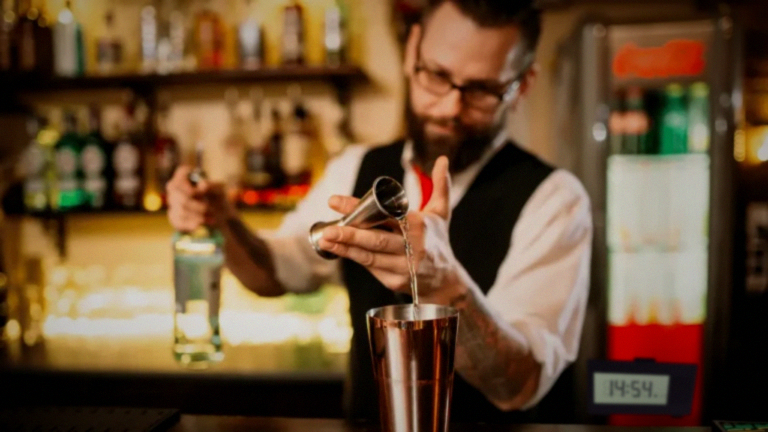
14h54
